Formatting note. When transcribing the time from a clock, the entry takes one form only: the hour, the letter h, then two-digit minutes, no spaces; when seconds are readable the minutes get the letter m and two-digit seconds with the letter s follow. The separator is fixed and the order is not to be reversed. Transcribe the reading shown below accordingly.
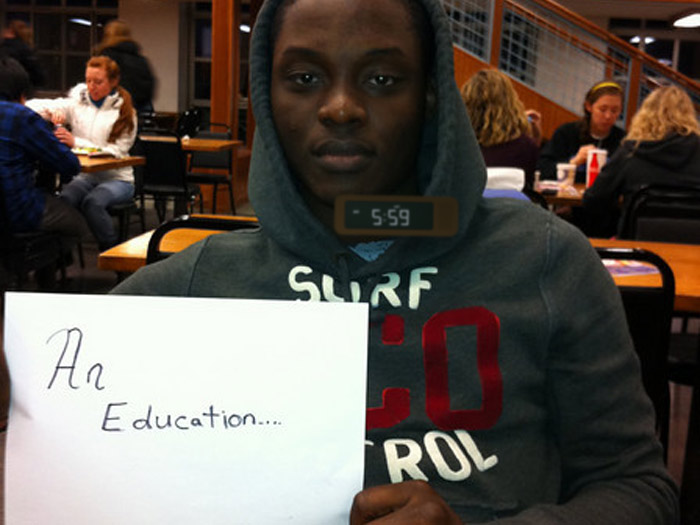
5h59
